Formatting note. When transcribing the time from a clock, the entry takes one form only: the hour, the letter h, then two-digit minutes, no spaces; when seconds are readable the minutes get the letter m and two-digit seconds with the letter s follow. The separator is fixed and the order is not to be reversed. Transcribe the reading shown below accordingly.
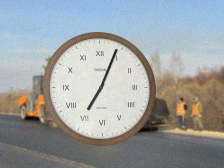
7h04
